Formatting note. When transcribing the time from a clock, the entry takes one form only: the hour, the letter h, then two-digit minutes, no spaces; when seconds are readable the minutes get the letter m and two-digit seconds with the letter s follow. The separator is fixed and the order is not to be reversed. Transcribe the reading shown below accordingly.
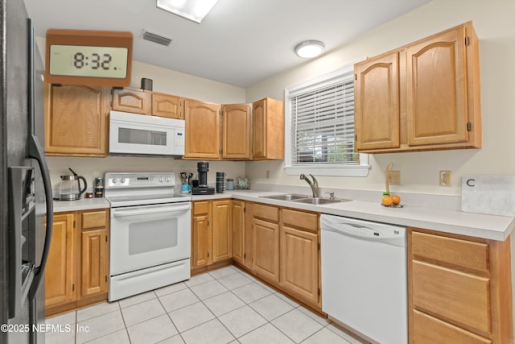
8h32
